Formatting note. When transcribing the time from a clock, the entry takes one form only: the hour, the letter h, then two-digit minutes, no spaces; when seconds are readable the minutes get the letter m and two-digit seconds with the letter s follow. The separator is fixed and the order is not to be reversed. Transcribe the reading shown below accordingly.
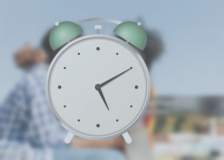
5h10
